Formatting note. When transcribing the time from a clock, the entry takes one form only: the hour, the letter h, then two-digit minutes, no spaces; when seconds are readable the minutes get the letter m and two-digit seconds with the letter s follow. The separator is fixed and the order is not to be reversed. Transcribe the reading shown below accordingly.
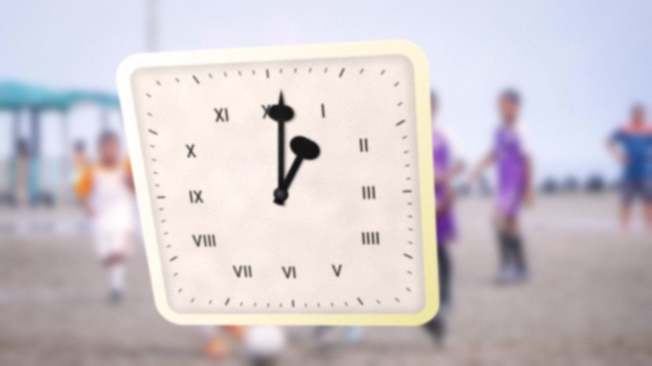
1h01
